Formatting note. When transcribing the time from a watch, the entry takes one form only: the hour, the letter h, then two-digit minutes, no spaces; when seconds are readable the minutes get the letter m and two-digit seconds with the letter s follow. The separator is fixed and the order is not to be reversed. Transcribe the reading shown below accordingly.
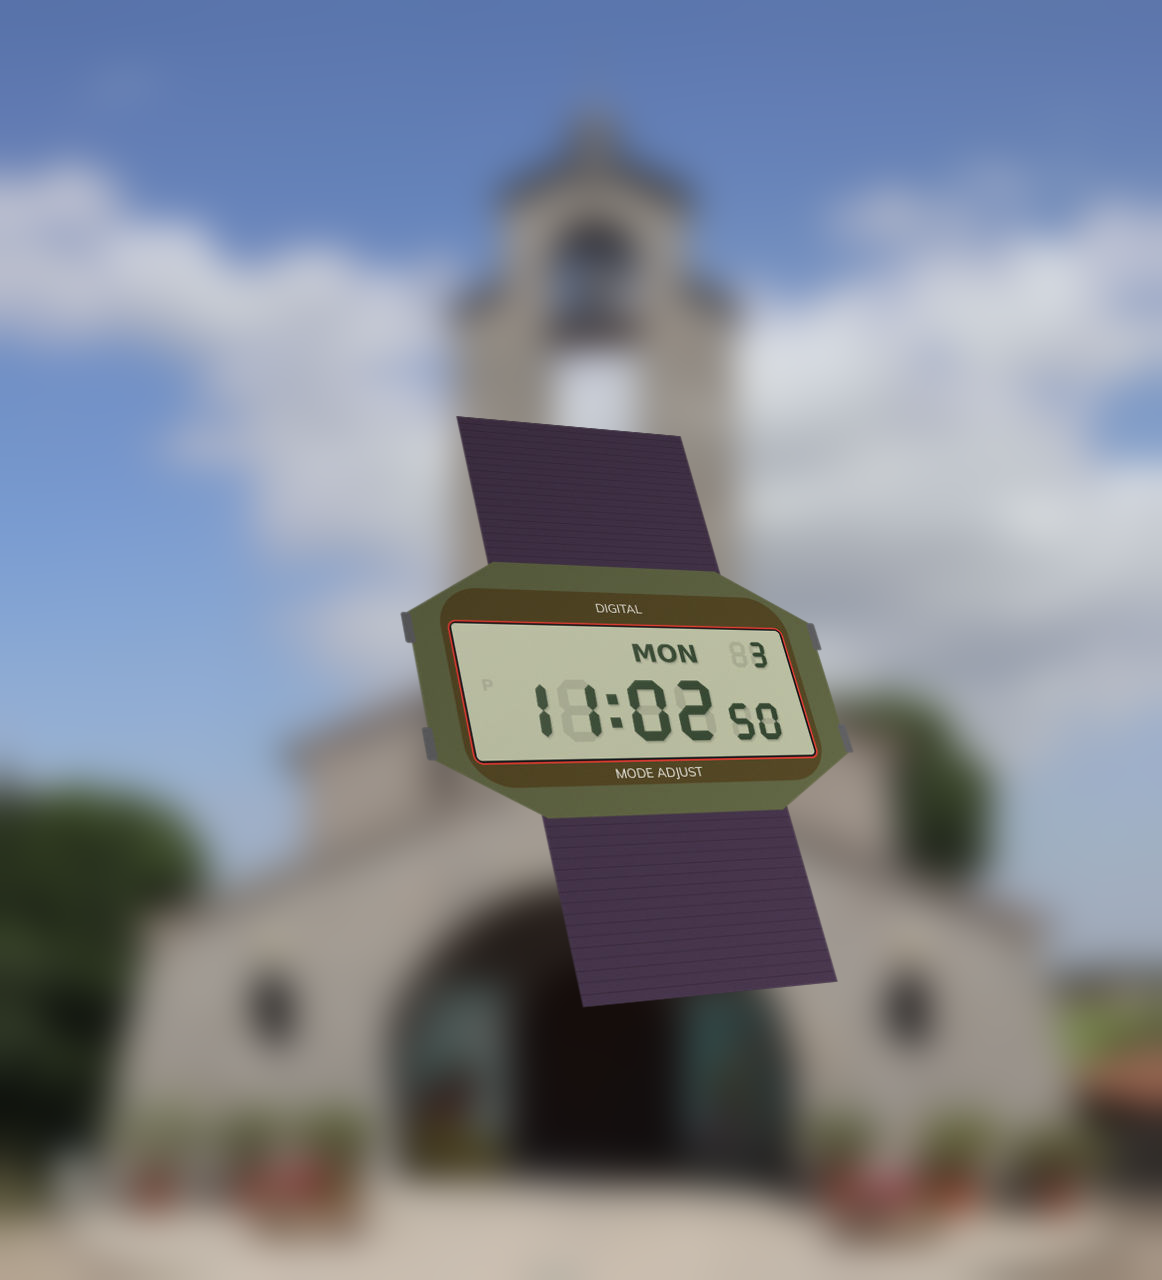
11h02m50s
